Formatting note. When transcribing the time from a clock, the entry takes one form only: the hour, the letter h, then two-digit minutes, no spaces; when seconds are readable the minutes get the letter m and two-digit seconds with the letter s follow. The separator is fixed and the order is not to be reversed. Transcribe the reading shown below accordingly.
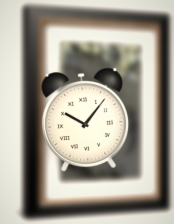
10h07
